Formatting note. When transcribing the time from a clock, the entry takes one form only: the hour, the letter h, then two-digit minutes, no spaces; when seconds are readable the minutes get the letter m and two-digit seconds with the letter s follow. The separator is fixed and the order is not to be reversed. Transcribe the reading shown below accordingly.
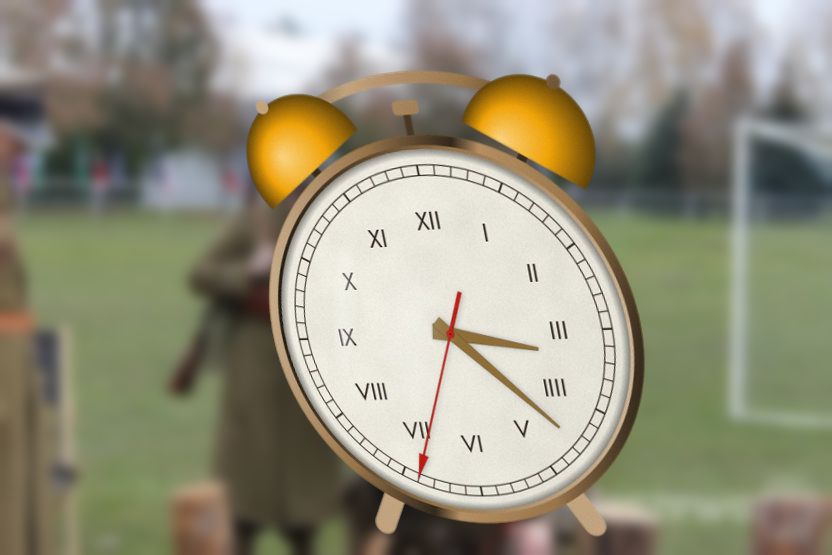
3h22m34s
